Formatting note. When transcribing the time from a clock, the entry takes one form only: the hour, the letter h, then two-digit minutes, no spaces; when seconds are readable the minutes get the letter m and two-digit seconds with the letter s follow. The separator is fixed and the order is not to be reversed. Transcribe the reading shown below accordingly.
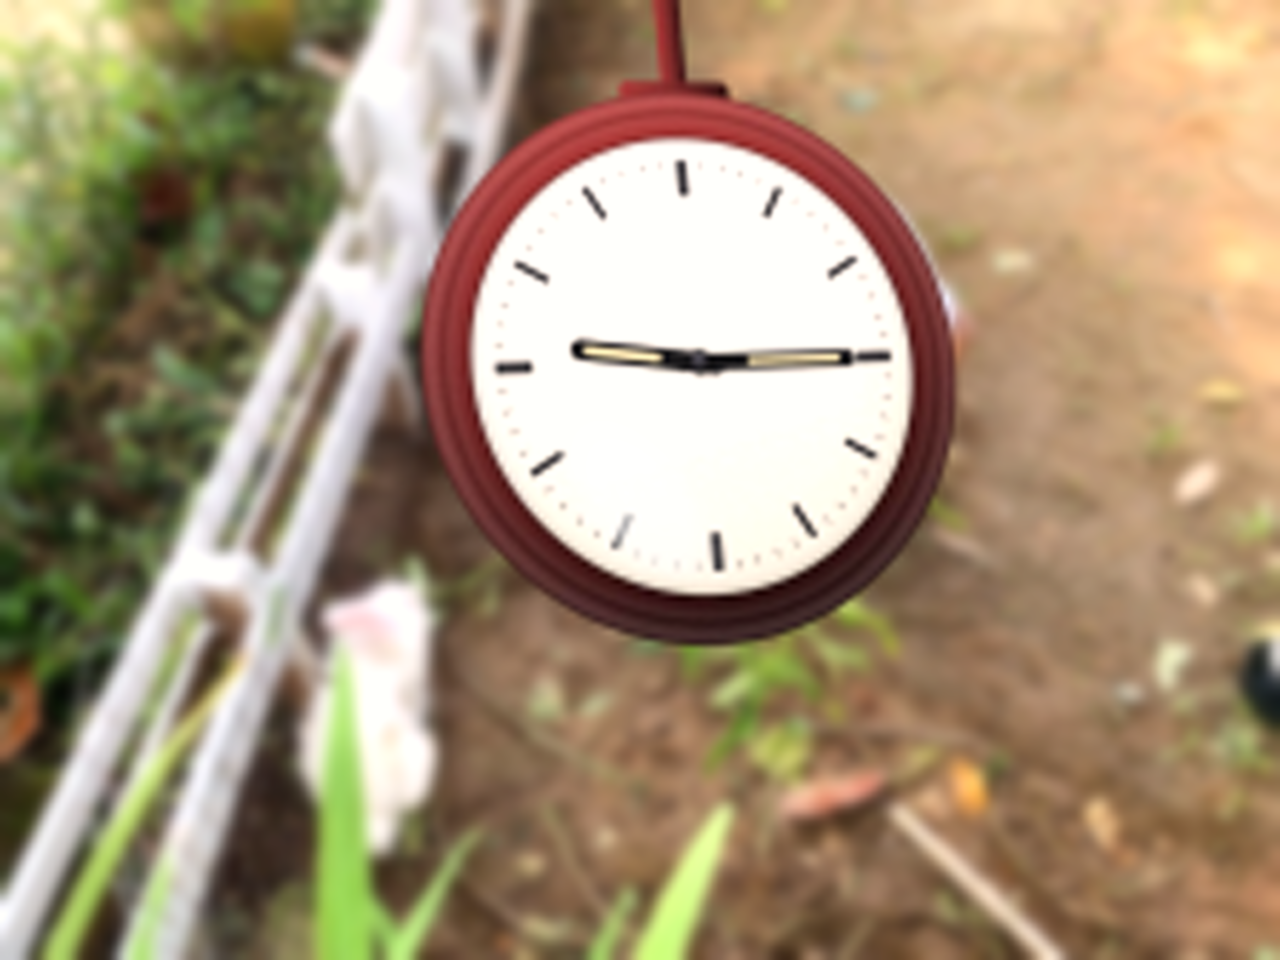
9h15
